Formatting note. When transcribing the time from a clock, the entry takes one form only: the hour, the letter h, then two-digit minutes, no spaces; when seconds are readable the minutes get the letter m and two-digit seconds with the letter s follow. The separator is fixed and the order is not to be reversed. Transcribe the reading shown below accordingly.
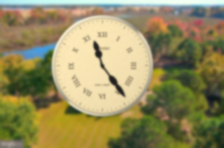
11h24
